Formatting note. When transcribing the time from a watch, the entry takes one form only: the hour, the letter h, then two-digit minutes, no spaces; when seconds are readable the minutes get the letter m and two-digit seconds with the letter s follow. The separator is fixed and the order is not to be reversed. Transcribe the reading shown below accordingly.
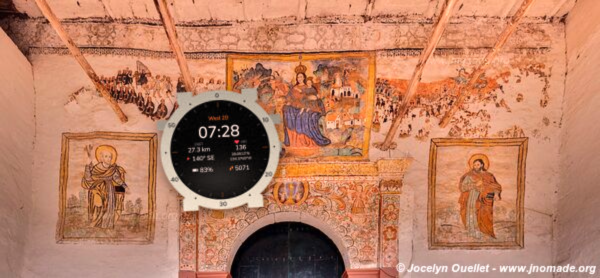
7h28
